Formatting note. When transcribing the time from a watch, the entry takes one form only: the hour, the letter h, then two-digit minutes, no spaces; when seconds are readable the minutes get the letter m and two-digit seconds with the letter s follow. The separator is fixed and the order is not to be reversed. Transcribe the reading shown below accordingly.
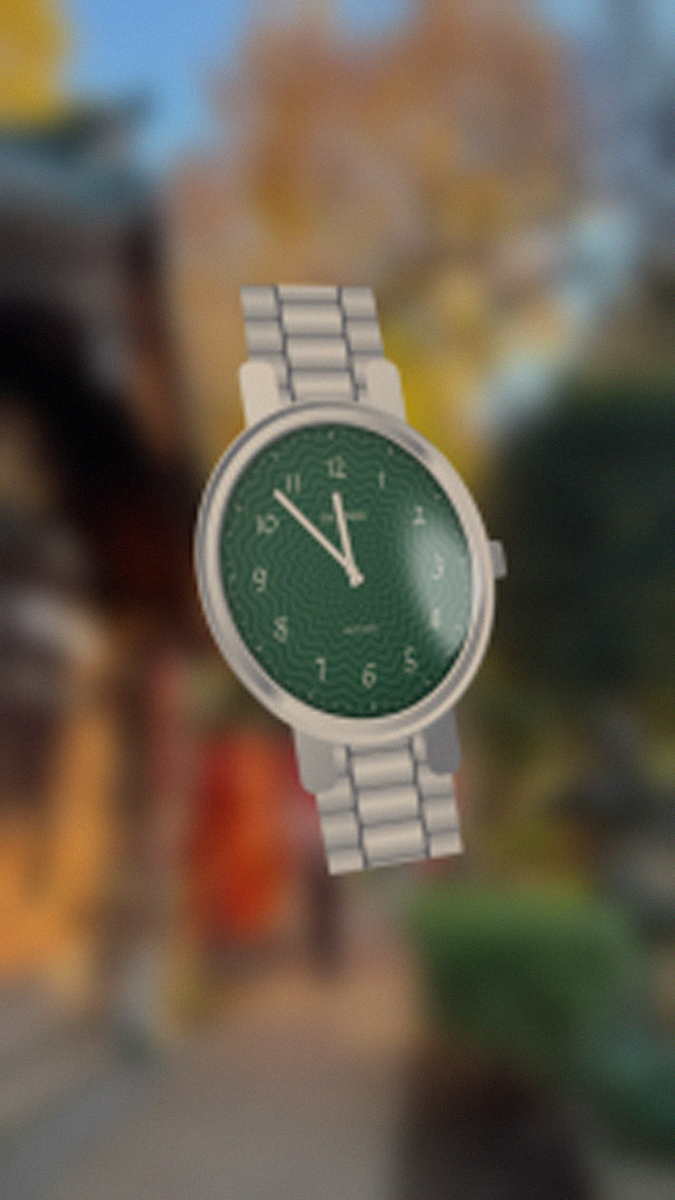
11h53
